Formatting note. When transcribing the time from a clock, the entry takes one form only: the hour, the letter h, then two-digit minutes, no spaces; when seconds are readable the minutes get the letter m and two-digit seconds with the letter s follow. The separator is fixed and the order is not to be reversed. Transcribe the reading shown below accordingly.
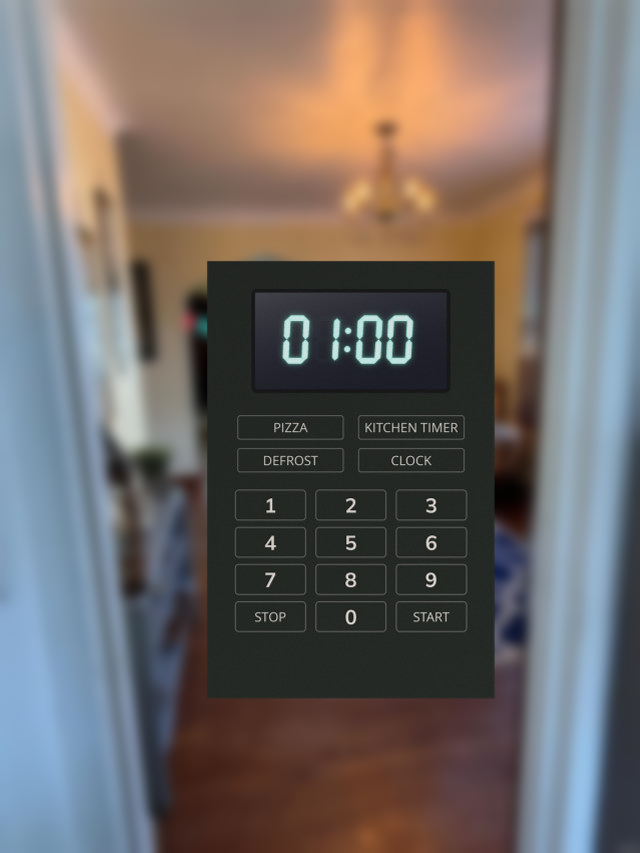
1h00
